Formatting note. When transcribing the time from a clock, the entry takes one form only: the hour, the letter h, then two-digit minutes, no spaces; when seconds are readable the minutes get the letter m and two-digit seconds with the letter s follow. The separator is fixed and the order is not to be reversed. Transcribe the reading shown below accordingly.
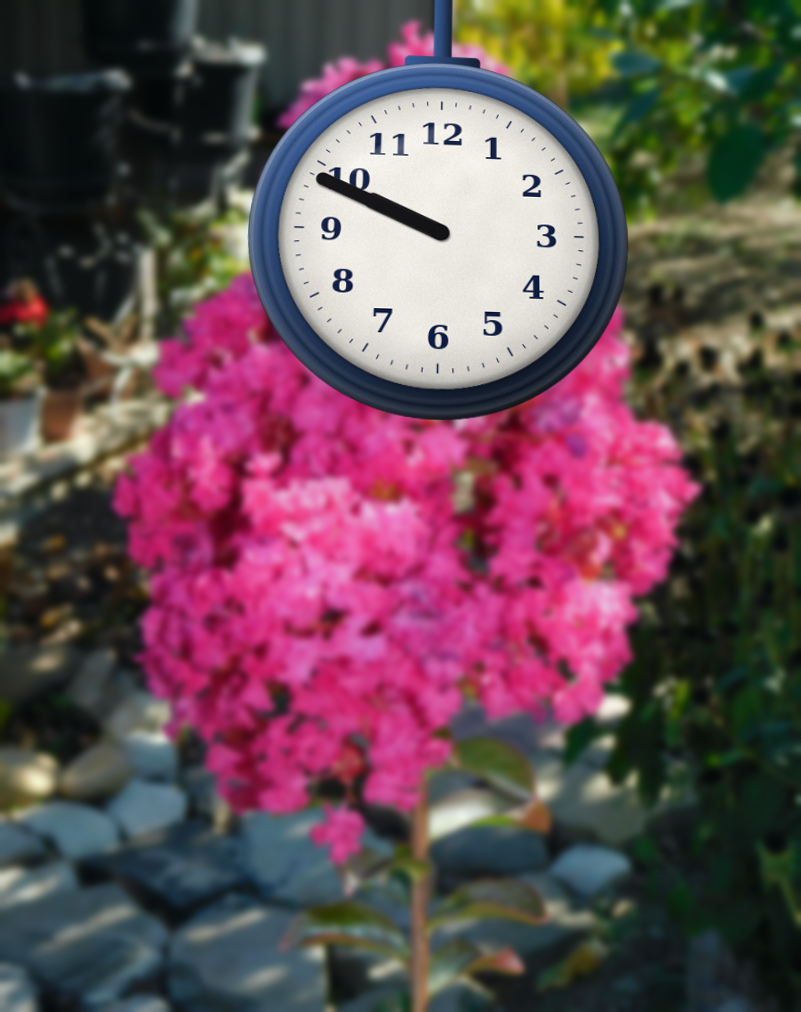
9h49
